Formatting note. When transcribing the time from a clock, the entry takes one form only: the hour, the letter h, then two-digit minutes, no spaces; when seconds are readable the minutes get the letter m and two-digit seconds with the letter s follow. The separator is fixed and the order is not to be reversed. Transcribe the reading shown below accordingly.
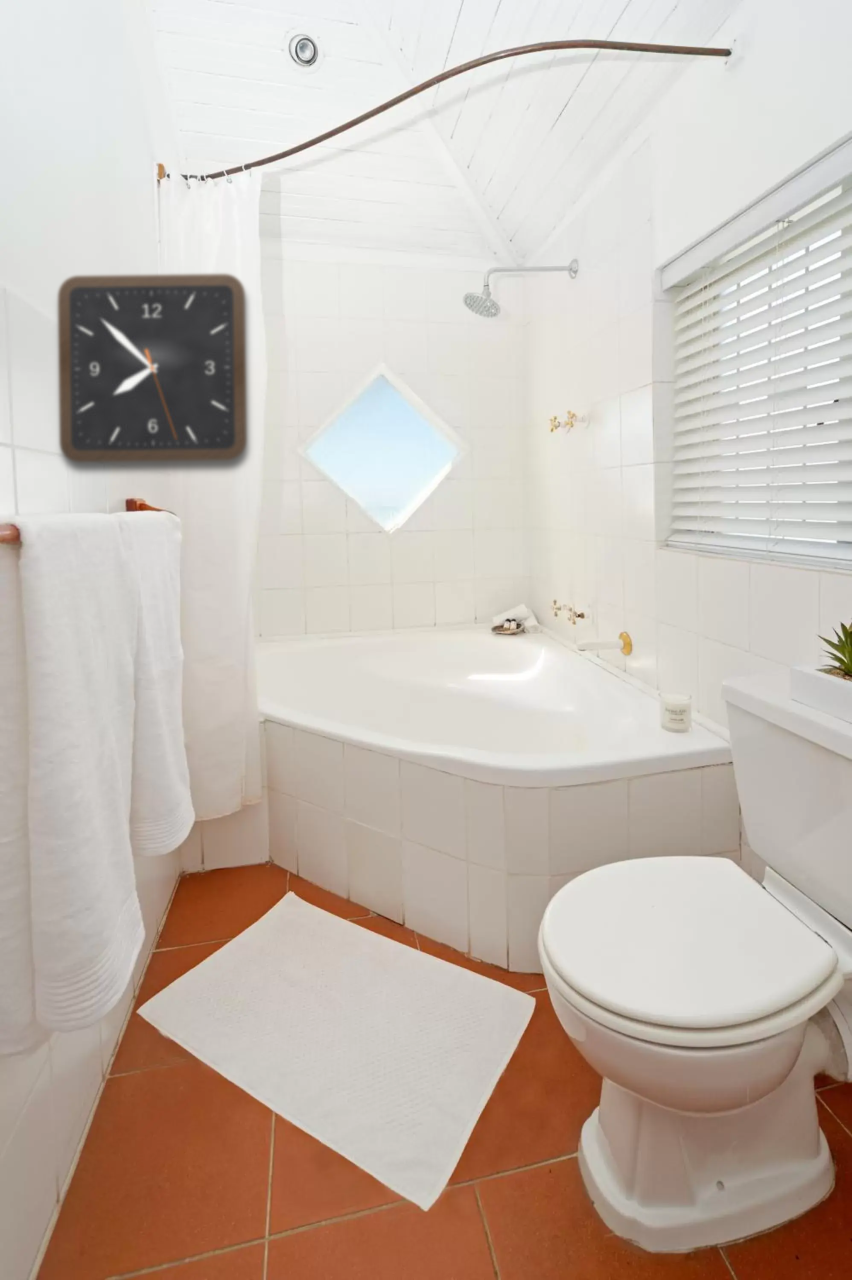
7h52m27s
